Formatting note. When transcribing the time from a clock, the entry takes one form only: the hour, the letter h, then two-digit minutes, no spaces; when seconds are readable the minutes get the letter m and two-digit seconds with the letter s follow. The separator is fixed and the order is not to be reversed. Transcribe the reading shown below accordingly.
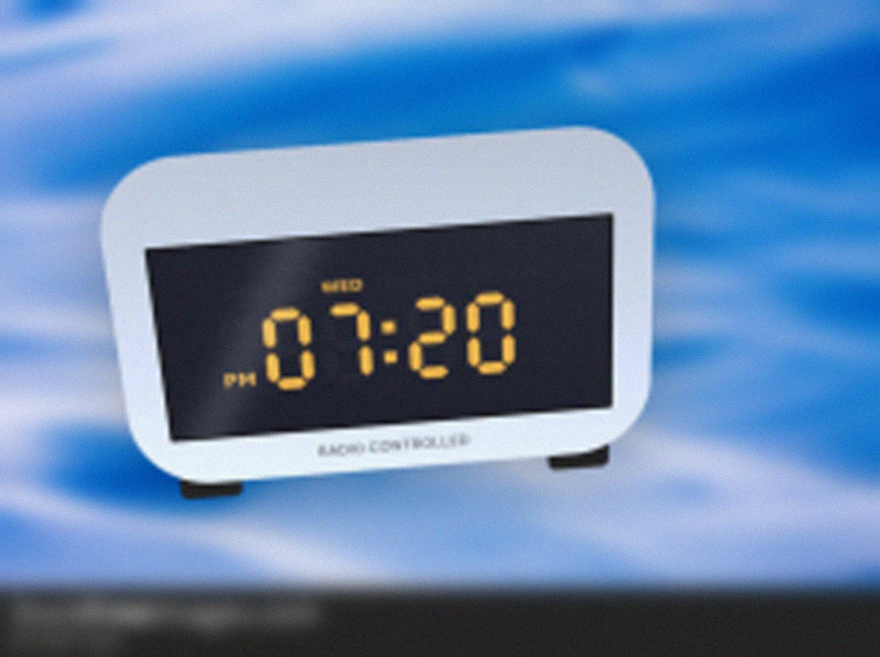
7h20
